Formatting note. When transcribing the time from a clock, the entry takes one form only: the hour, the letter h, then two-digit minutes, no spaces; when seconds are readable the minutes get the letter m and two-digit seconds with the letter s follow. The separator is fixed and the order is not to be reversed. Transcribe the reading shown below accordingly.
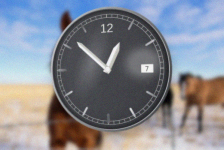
12h52
